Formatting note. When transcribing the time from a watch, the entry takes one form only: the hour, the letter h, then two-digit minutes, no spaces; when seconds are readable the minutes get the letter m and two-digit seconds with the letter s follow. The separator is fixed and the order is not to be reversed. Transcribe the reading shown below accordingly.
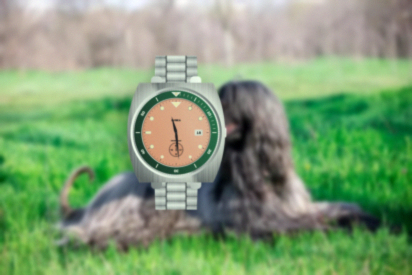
11h29
